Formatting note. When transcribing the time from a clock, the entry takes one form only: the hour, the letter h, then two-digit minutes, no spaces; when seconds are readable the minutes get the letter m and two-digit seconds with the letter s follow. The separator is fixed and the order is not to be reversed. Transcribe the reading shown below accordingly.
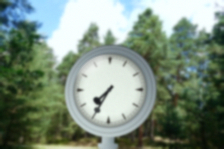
7h35
